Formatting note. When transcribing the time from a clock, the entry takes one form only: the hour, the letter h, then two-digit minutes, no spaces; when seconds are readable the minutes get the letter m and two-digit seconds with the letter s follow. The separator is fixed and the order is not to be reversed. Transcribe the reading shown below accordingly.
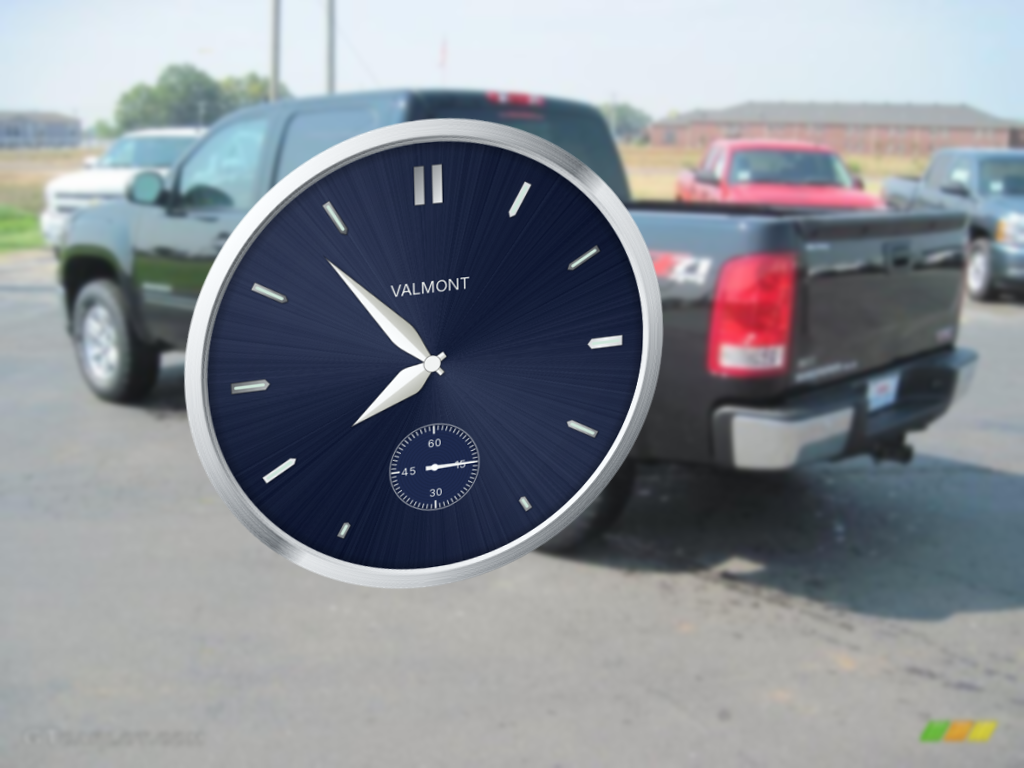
7h53m15s
